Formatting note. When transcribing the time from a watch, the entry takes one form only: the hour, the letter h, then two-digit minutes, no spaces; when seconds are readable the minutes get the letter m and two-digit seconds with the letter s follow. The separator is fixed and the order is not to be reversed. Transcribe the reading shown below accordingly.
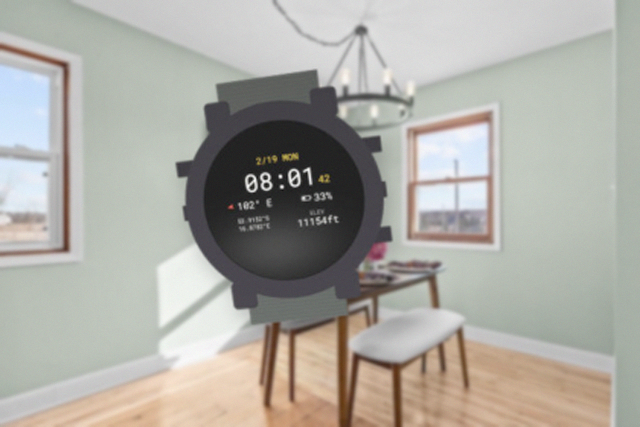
8h01
